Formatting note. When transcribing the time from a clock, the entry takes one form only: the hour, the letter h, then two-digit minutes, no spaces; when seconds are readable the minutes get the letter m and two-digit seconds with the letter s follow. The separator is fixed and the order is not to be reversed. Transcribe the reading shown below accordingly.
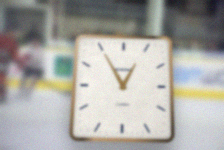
12h55
